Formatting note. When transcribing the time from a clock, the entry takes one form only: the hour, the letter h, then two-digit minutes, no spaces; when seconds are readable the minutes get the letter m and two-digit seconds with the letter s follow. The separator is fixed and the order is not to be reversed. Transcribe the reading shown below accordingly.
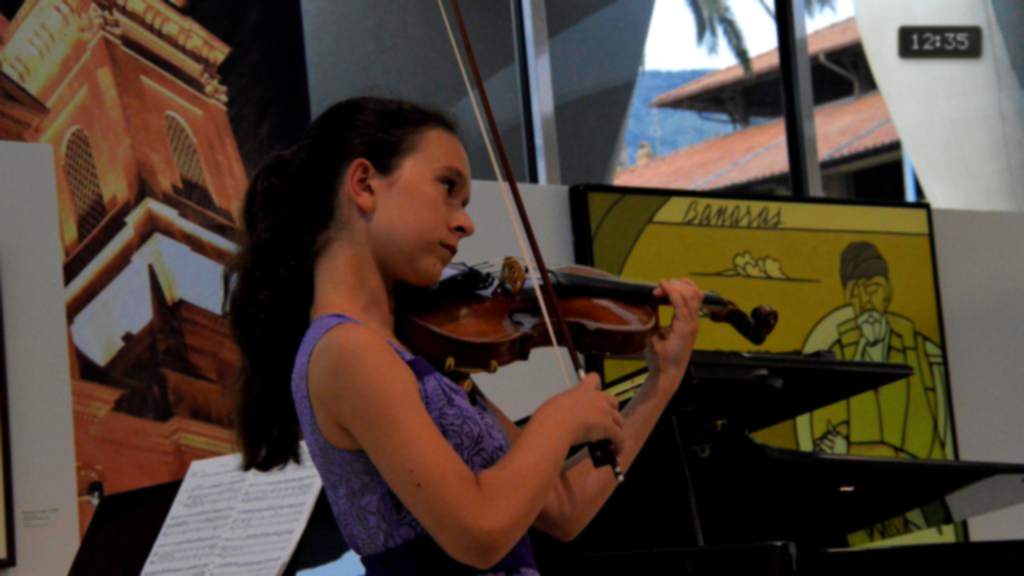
12h35
